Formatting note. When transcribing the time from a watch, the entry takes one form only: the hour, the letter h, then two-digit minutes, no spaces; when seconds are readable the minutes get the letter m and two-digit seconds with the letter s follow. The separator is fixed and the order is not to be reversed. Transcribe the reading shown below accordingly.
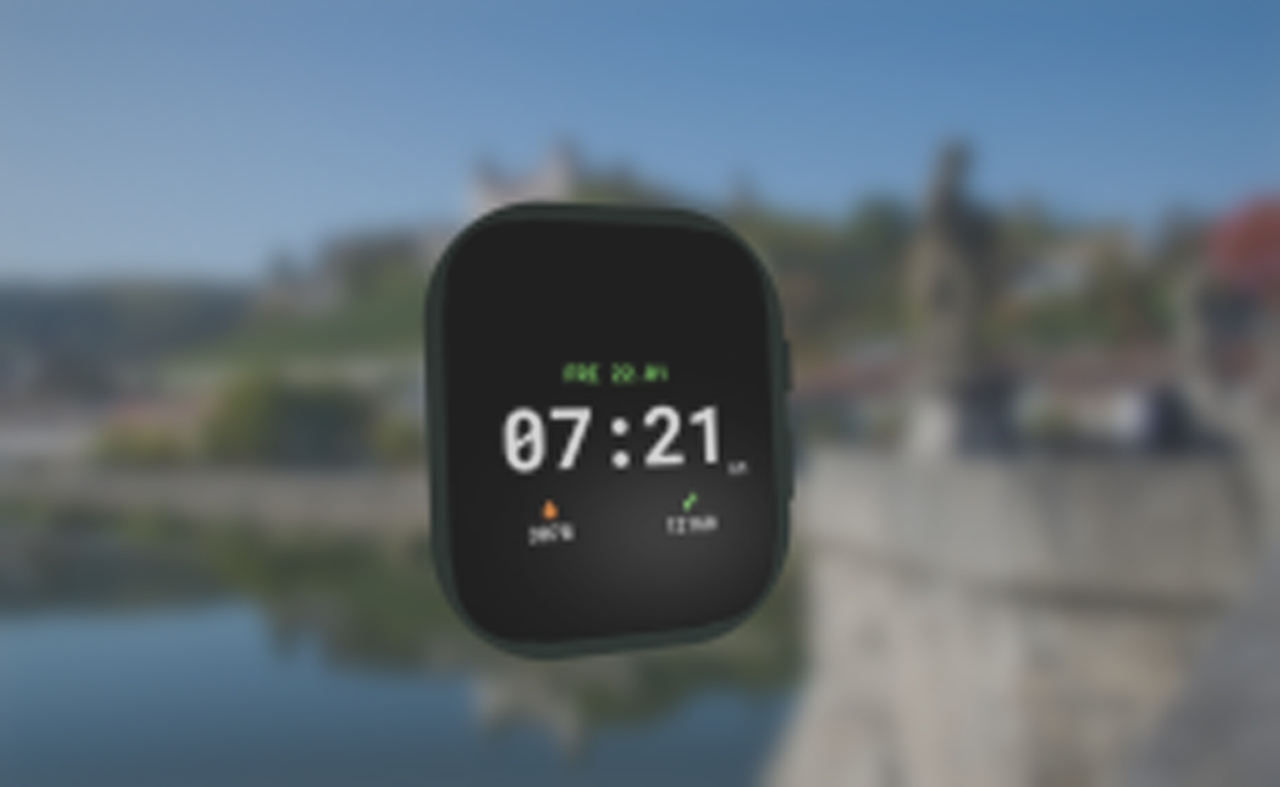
7h21
